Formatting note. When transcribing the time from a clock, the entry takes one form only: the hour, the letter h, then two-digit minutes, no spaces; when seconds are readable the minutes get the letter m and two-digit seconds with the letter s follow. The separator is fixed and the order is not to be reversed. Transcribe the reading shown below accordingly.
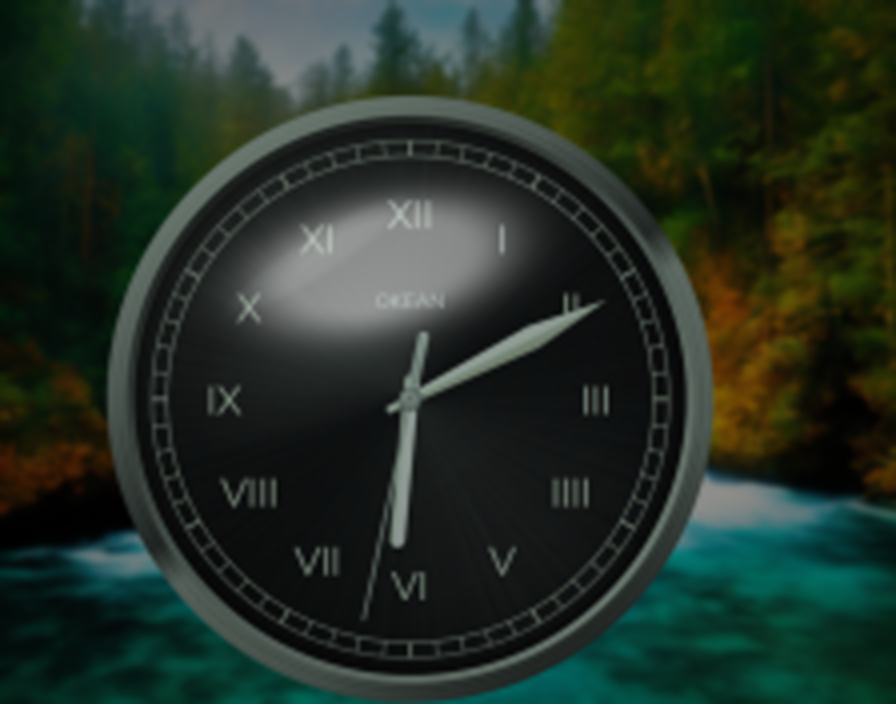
6h10m32s
